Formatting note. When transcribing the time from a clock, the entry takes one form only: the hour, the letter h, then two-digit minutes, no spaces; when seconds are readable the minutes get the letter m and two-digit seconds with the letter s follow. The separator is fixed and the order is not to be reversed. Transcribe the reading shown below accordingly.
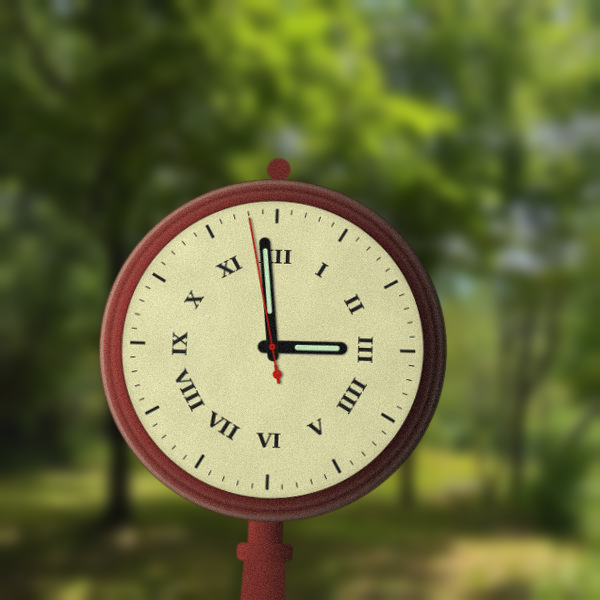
2h58m58s
